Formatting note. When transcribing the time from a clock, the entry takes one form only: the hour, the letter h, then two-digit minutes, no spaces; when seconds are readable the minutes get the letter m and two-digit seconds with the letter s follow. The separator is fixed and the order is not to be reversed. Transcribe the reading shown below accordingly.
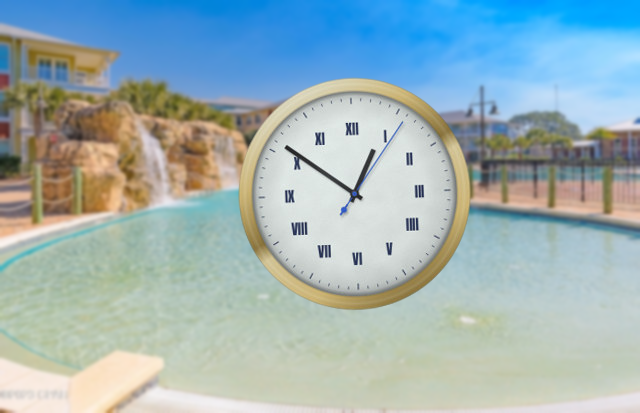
12h51m06s
